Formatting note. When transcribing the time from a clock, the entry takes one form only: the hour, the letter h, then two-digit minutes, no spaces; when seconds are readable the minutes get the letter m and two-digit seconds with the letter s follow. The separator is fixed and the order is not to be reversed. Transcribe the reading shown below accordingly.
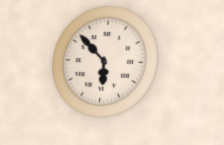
5h52
